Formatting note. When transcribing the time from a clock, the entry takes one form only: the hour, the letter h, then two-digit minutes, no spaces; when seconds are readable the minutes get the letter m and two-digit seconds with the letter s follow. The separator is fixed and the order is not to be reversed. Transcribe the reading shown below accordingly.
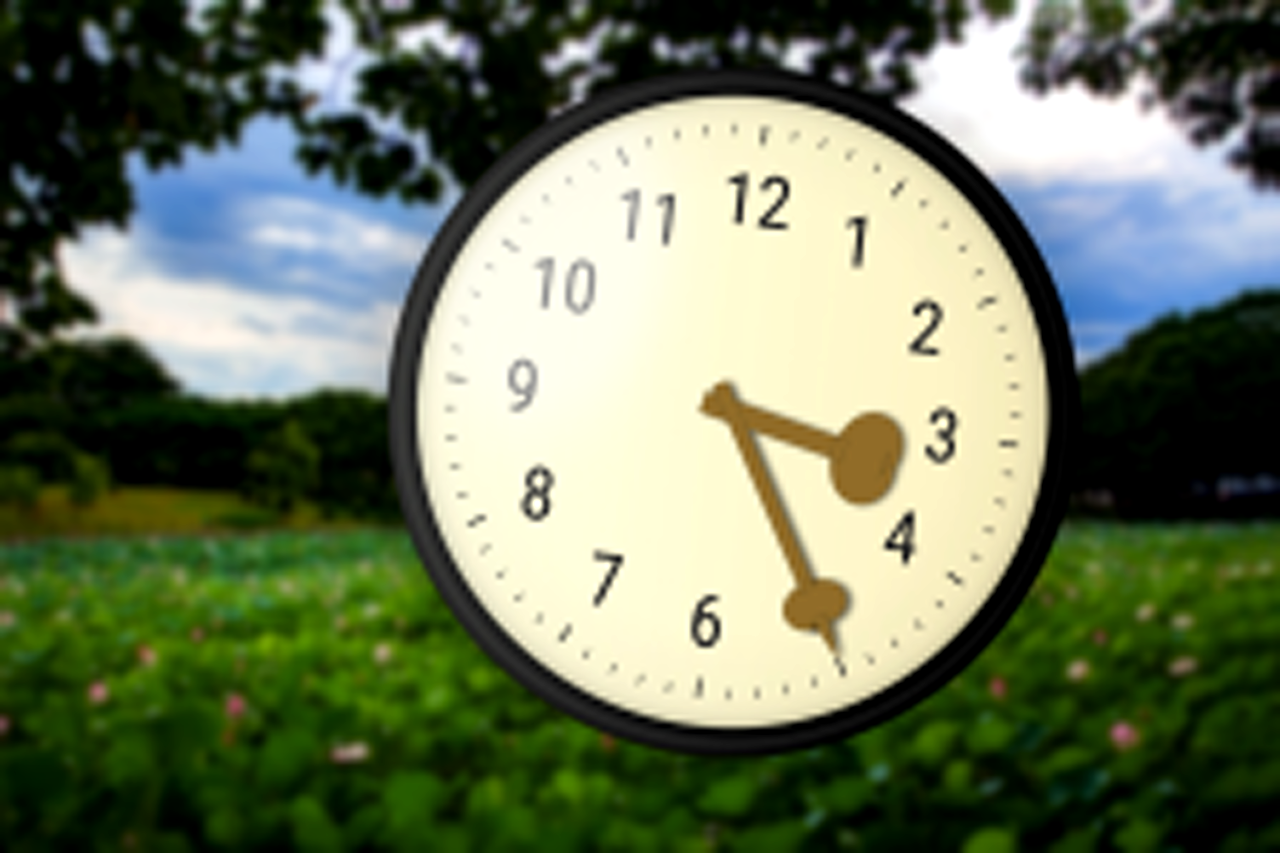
3h25
